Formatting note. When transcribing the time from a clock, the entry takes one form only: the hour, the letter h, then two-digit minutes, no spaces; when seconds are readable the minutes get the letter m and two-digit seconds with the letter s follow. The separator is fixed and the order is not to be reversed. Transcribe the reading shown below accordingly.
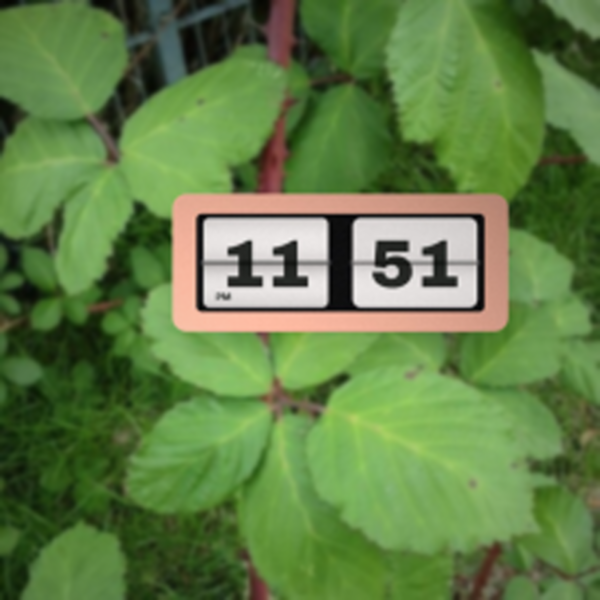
11h51
